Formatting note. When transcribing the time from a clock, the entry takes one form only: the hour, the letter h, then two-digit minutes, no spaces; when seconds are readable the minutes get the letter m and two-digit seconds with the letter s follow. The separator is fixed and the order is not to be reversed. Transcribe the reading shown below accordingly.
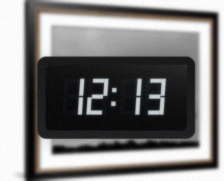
12h13
